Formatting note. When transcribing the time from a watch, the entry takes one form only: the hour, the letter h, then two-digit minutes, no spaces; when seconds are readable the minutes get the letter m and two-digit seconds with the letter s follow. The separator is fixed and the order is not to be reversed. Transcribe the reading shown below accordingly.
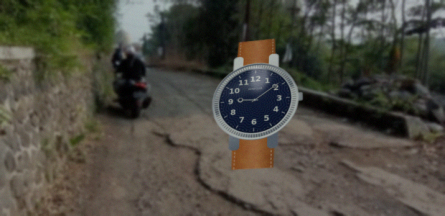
9h09
